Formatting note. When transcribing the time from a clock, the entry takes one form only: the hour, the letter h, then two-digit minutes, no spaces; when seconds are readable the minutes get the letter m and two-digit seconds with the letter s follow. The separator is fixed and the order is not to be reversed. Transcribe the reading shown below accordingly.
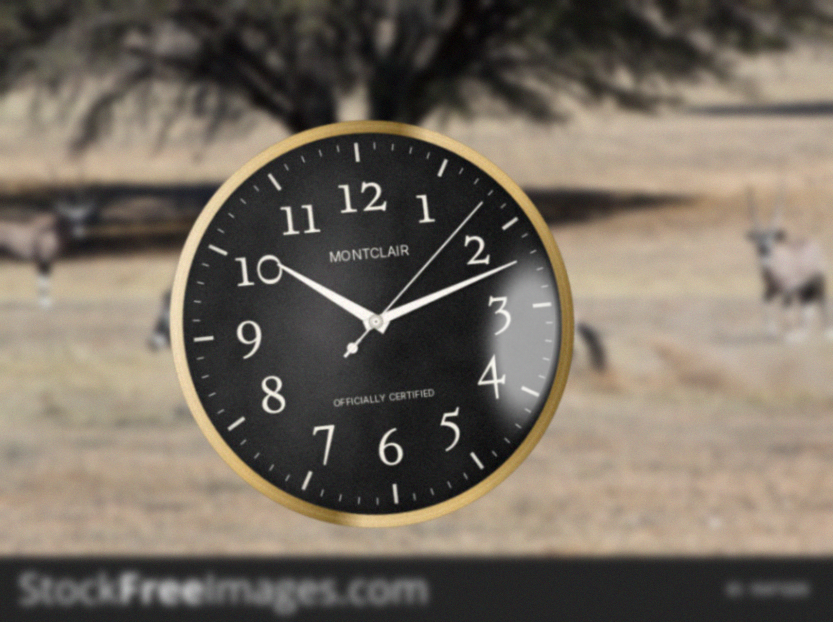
10h12m08s
